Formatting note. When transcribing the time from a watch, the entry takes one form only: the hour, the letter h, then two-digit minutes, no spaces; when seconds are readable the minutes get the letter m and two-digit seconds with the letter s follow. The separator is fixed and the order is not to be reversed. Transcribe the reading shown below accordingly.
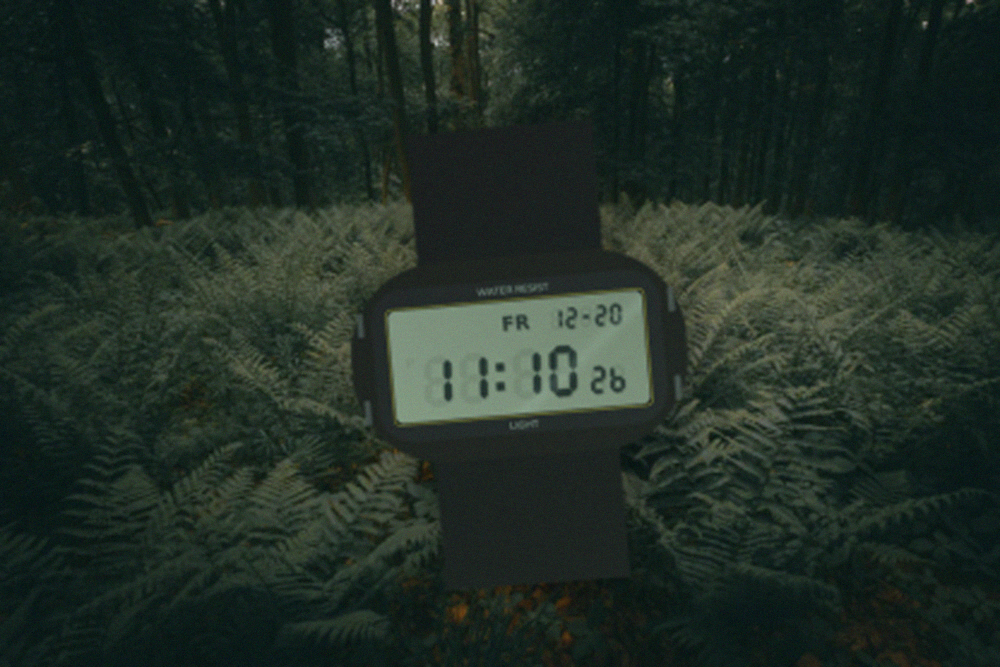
11h10m26s
